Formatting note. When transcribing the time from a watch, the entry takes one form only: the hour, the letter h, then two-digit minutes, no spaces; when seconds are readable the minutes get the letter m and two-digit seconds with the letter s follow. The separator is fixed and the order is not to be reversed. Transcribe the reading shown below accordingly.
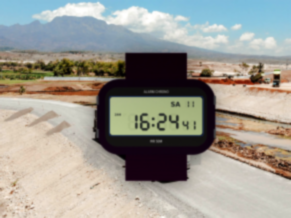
16h24m41s
